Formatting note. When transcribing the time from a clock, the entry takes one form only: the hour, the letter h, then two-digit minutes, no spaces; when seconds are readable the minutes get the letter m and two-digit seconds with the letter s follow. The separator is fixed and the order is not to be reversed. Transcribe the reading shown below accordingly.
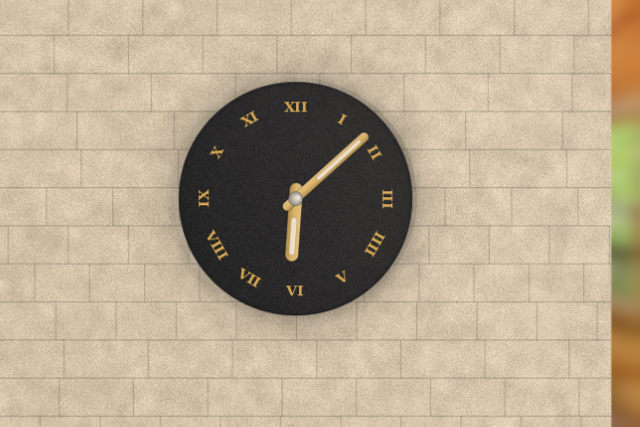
6h08
